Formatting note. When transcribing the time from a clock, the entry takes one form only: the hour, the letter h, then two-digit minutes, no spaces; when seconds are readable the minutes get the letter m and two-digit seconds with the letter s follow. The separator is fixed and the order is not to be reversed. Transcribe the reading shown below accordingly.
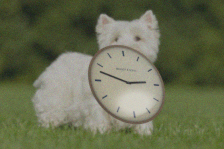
2h48
